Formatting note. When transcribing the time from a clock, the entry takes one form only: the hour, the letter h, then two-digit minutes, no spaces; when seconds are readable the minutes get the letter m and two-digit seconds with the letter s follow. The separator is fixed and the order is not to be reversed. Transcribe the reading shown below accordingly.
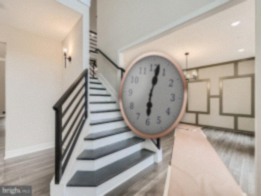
6h02
